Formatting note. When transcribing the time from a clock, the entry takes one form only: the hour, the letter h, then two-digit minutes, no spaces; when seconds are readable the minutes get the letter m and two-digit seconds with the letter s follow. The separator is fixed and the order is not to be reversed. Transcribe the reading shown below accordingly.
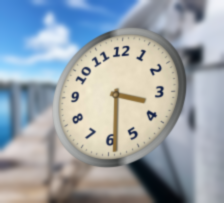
3h29
